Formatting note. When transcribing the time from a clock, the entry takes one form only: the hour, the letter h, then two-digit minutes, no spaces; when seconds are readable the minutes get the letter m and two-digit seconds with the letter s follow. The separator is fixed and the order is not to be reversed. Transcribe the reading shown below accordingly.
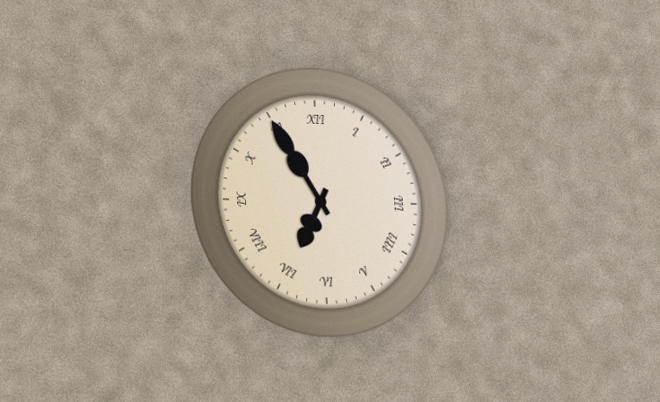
6h55
